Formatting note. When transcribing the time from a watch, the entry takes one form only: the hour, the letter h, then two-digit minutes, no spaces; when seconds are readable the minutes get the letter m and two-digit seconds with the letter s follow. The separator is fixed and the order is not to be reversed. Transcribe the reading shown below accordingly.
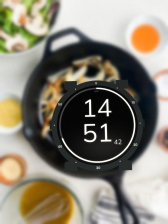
14h51
